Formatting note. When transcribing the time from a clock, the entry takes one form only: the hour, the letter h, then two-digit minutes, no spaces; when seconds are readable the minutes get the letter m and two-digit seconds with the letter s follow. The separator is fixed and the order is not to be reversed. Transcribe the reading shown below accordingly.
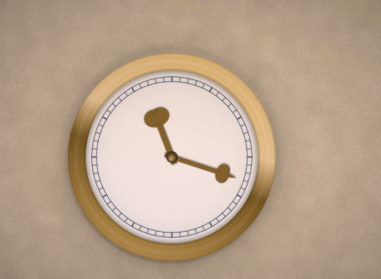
11h18
